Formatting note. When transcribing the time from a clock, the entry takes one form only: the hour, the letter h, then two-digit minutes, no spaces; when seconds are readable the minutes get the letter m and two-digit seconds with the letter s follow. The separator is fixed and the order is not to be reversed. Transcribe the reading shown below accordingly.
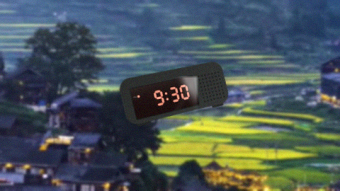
9h30
